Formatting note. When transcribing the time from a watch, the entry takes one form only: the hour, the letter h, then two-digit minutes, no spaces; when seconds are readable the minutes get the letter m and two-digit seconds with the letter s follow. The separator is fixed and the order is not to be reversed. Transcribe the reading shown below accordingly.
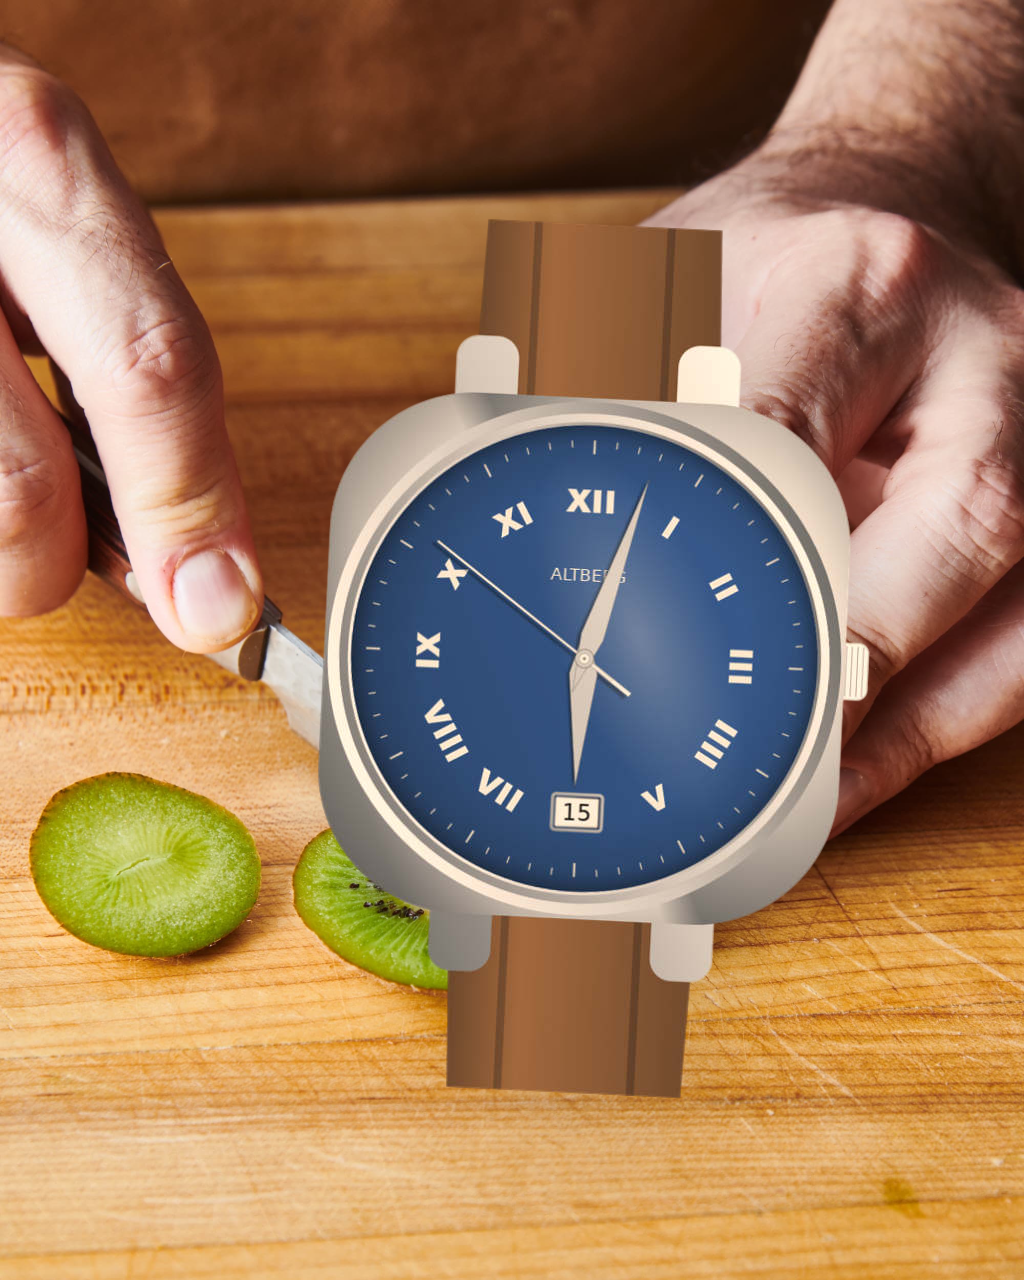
6h02m51s
